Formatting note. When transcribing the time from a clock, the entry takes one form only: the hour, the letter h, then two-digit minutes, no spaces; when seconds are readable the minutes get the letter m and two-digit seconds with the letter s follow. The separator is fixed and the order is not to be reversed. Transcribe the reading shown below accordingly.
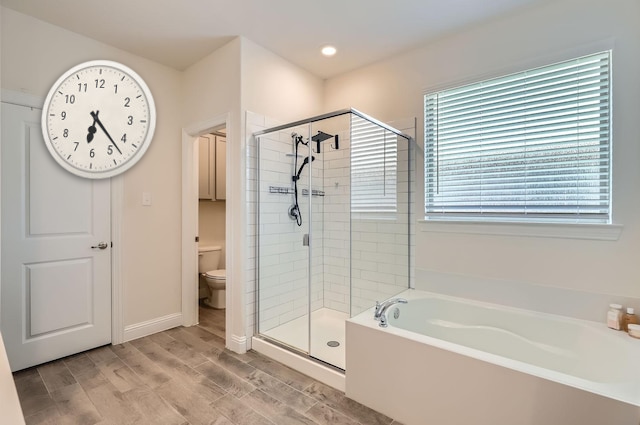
6h23
